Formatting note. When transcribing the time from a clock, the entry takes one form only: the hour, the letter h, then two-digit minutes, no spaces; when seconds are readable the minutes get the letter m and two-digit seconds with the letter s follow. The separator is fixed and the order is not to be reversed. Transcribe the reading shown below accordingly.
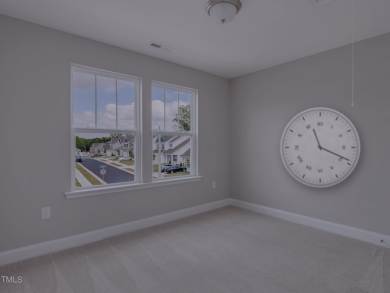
11h19
